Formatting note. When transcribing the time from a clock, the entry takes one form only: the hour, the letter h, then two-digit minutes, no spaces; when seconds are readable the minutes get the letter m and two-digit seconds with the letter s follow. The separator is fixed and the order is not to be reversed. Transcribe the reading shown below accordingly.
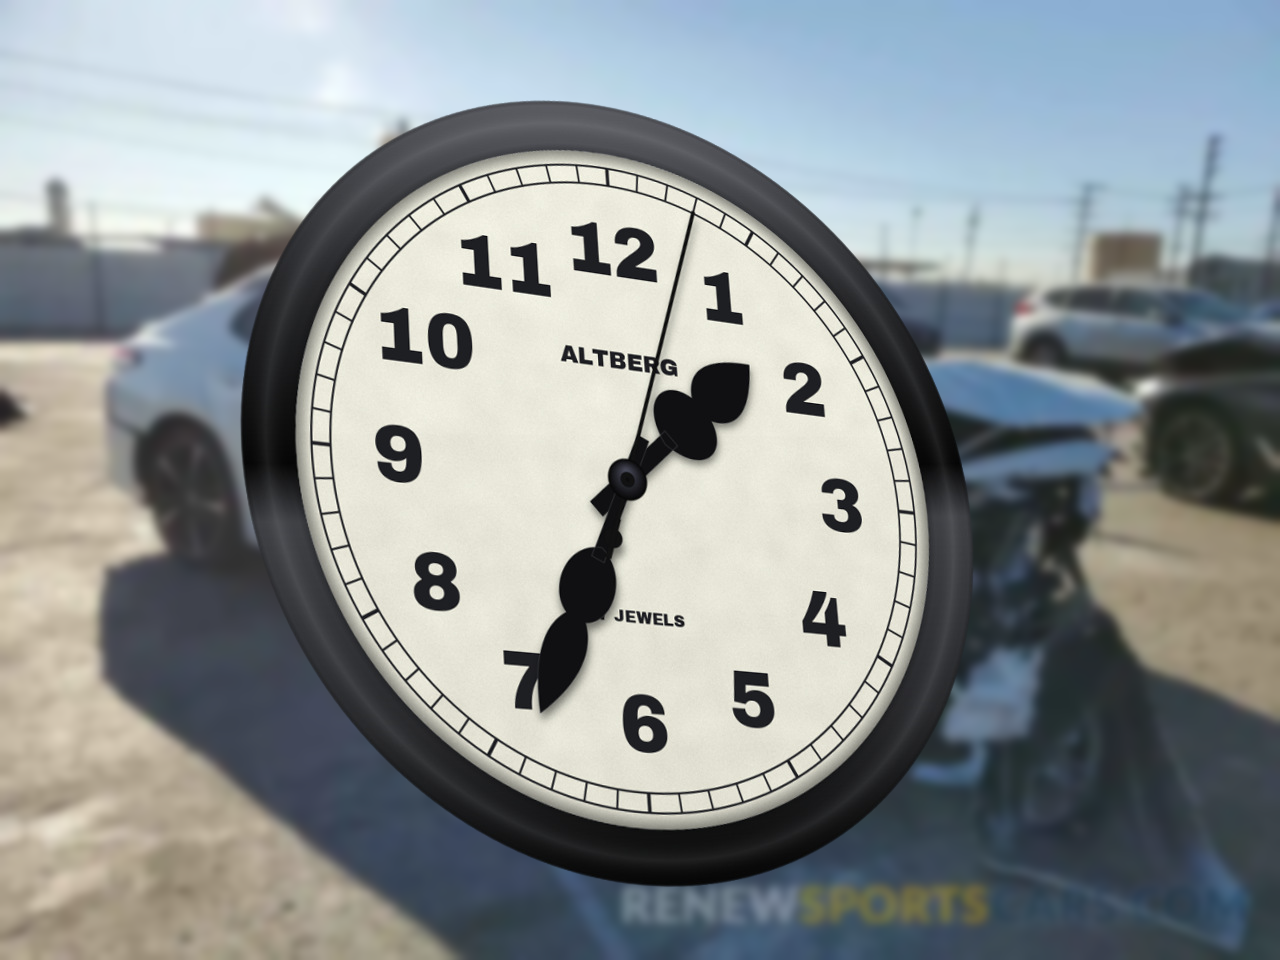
1h34m03s
